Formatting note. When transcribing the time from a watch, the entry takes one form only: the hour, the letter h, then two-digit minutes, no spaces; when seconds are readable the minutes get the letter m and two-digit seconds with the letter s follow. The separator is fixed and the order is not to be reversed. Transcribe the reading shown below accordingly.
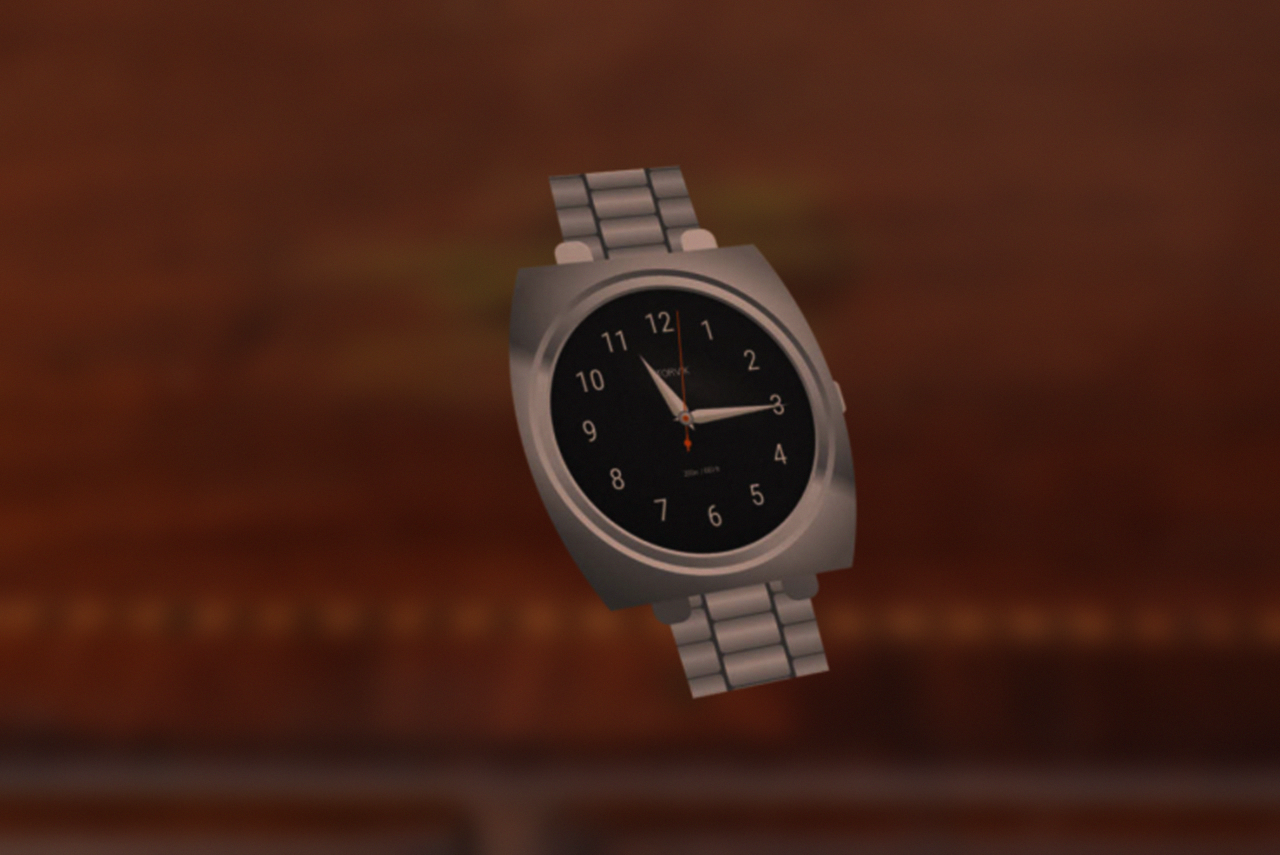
11h15m02s
